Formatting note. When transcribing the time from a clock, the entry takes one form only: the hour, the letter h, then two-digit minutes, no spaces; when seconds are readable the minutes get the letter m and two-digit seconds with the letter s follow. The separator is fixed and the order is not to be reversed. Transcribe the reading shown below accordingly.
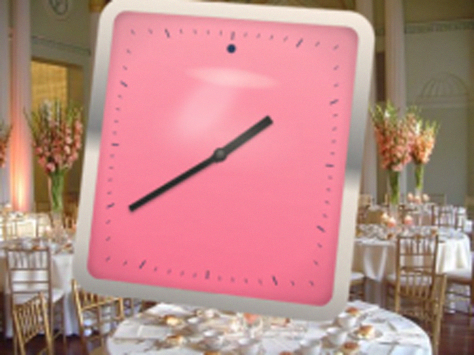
1h39
